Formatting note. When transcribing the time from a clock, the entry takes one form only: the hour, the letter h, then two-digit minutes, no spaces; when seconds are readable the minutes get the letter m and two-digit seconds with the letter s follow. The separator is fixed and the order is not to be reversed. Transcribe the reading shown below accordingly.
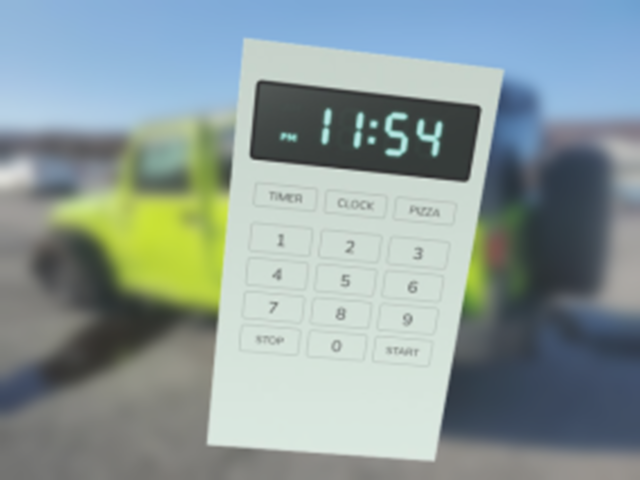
11h54
